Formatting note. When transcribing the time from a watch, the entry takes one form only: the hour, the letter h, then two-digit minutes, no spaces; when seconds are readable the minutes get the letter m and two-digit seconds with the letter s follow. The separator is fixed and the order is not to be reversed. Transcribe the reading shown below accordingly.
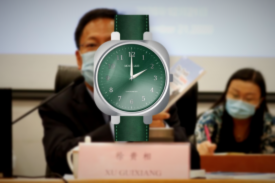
2h00
